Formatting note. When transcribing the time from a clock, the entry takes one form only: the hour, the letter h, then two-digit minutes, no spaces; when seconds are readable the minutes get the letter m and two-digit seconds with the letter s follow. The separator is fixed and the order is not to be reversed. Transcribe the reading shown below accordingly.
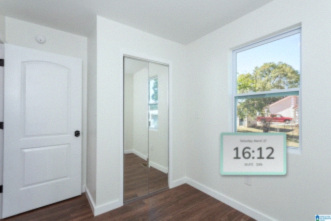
16h12
